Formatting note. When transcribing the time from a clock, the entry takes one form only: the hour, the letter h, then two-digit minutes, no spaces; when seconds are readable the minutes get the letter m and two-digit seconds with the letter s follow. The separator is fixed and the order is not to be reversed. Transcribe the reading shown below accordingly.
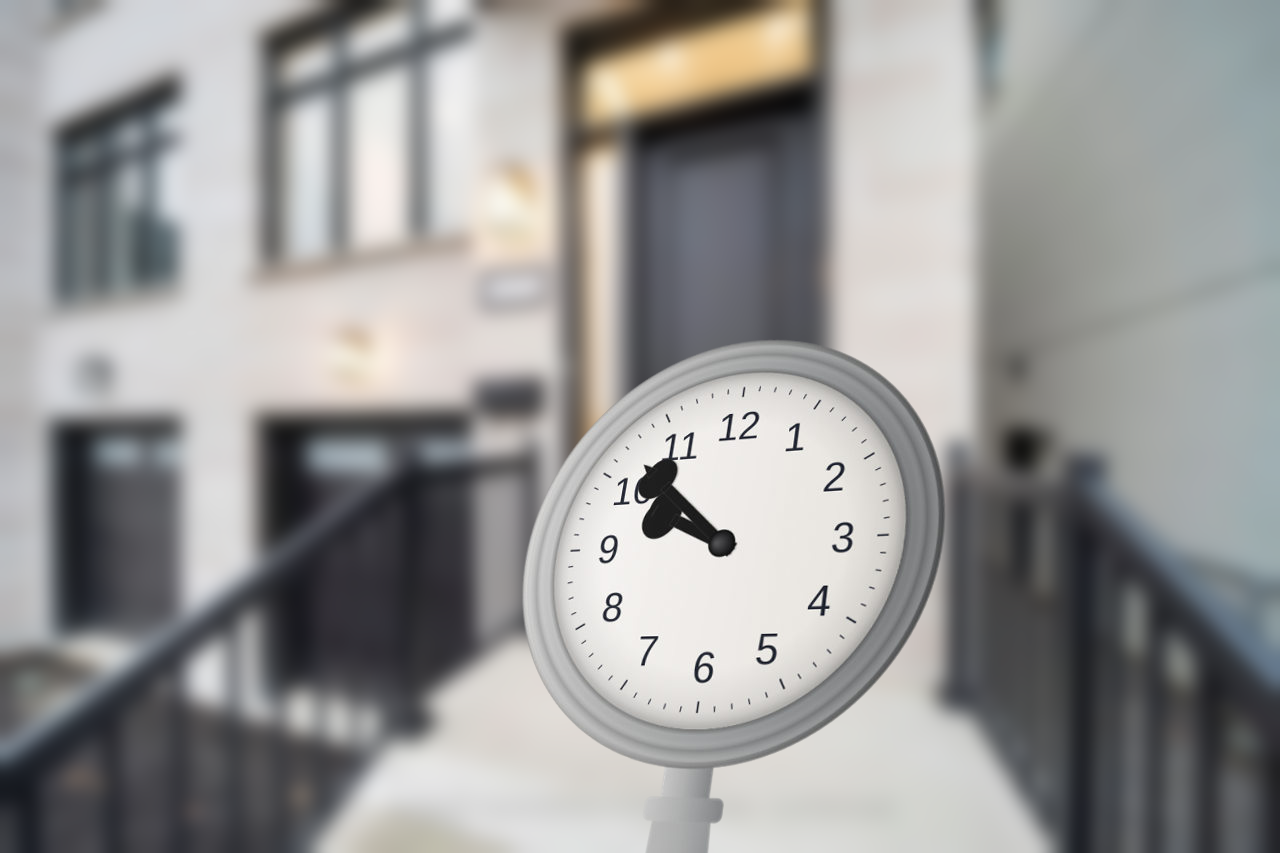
9h52
